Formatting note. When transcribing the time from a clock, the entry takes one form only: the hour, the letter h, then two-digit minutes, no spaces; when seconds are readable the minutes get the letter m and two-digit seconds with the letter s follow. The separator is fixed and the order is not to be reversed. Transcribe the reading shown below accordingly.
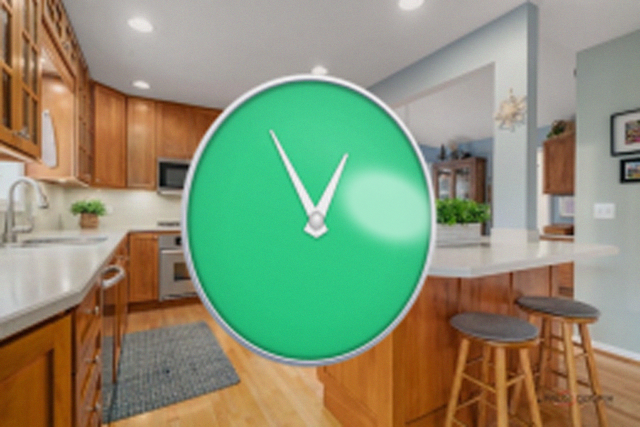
12h55
